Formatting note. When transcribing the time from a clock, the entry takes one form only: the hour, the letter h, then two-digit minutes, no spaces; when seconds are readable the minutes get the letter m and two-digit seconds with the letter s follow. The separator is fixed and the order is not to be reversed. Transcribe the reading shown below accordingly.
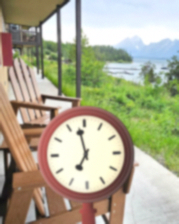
6h58
